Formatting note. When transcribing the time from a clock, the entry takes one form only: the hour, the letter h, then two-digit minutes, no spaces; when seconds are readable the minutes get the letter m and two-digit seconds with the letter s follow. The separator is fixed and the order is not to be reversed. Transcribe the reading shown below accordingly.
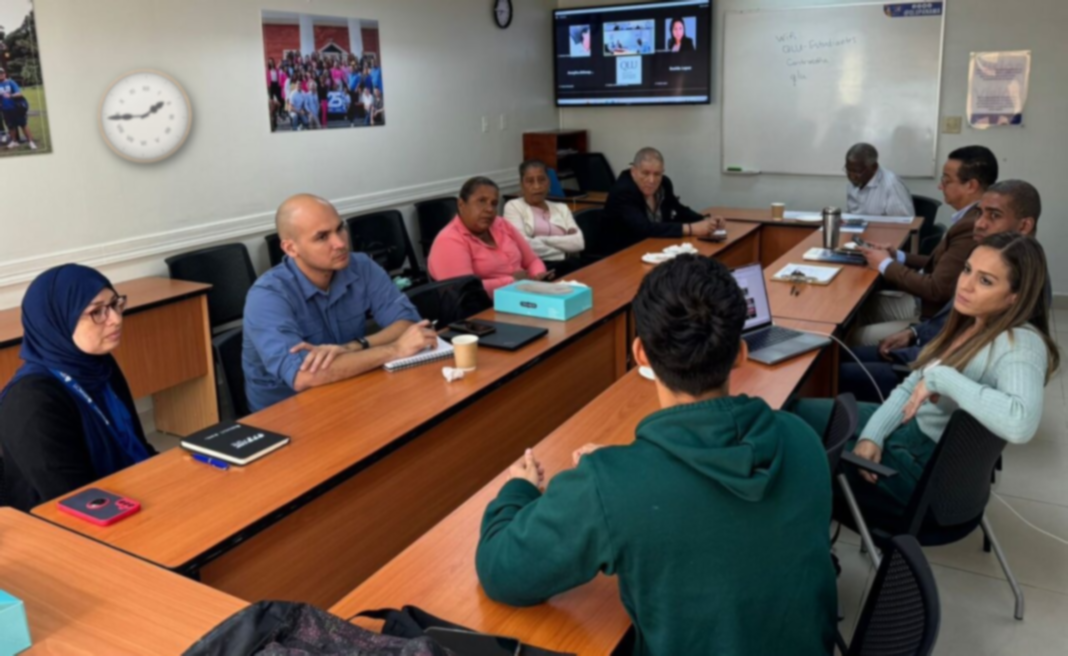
1h44
